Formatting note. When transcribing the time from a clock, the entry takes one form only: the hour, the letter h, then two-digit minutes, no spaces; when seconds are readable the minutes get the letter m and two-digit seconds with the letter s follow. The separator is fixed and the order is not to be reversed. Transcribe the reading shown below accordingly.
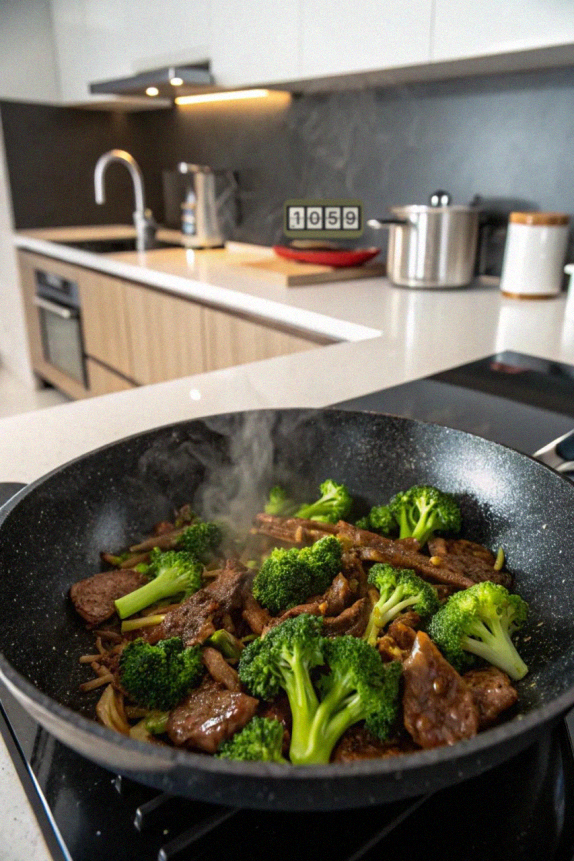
10h59
